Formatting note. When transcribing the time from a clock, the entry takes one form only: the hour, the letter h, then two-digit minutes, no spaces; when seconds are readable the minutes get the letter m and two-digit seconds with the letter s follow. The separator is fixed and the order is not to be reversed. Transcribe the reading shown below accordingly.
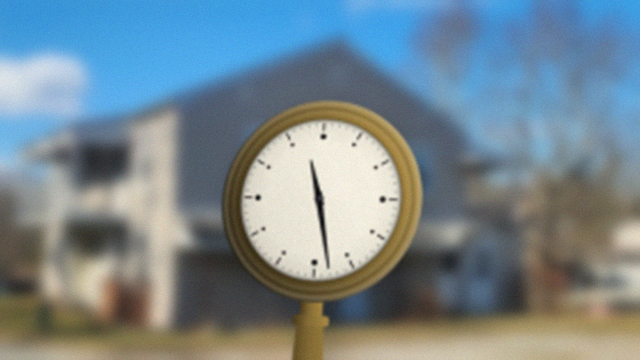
11h28
